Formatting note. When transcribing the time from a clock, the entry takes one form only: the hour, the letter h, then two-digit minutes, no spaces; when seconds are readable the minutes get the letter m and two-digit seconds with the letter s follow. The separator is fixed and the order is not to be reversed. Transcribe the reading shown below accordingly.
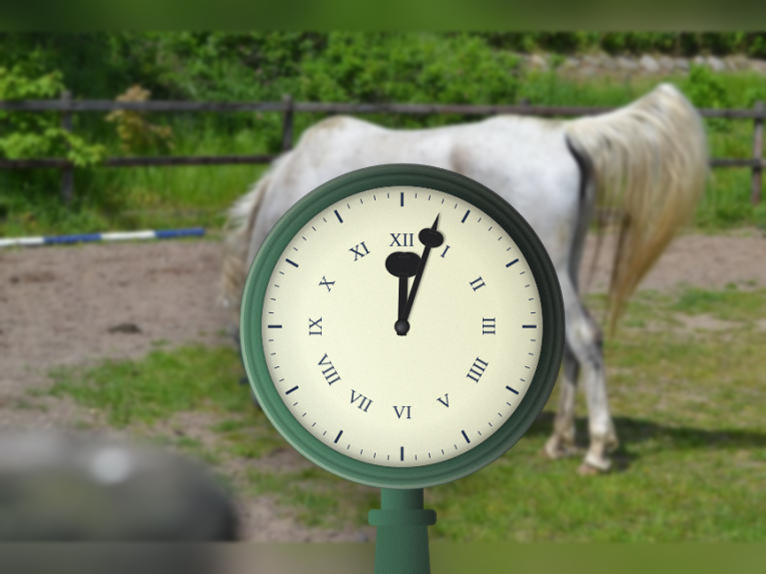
12h03
